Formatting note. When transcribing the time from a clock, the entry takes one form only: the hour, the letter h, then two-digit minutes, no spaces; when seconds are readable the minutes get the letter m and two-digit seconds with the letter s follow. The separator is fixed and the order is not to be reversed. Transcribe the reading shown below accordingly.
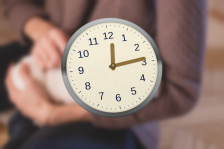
12h14
